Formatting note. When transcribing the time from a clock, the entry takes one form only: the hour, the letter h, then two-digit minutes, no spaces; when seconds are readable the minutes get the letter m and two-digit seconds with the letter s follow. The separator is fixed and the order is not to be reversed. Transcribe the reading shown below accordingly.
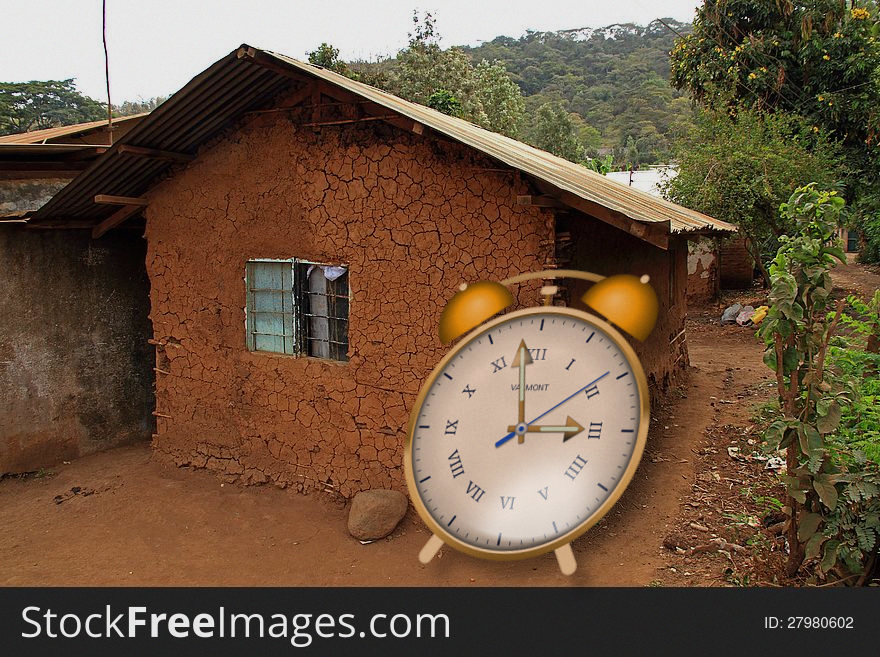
2h58m09s
